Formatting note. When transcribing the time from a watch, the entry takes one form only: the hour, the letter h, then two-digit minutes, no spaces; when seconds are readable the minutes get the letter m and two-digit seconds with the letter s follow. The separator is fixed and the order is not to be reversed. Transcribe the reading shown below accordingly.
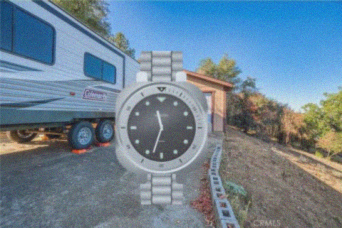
11h33
